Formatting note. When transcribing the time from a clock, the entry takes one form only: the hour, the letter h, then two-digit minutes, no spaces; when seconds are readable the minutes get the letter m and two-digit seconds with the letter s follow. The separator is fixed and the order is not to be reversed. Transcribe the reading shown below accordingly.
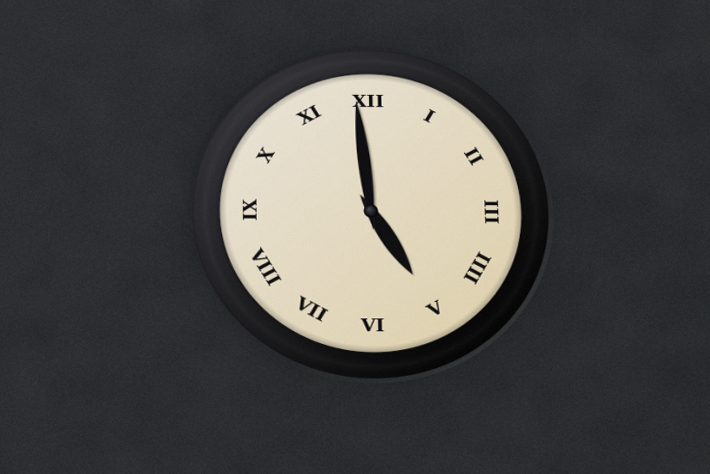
4h59
